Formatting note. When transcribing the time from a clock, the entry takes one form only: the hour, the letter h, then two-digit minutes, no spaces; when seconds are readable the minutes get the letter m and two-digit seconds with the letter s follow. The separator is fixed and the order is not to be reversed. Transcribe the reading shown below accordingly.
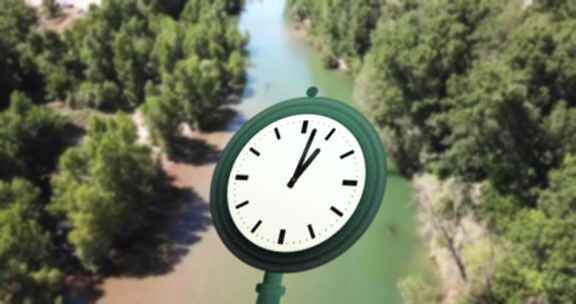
1h02
